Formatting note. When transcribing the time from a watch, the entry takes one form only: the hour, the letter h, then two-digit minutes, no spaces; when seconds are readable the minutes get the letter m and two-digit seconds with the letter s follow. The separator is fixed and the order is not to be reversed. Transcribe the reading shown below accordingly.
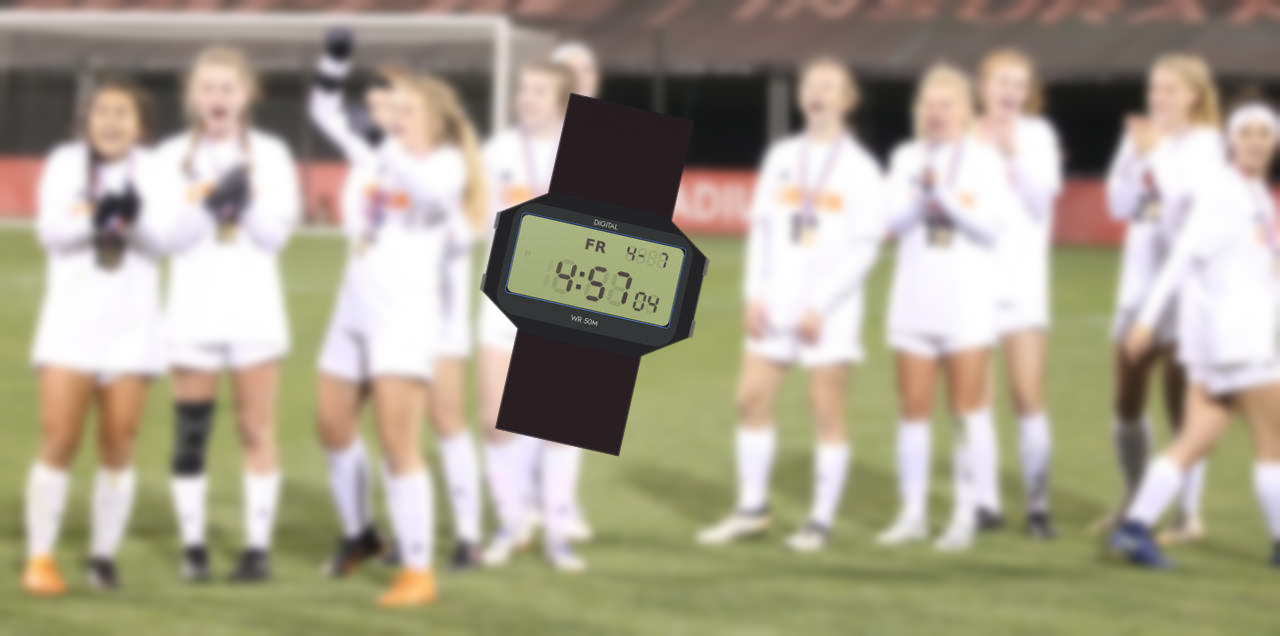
4h57m04s
